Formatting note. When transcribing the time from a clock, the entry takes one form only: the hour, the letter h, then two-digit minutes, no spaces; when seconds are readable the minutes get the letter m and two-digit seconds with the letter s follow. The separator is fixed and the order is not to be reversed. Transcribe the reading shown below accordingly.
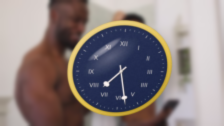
7h28
